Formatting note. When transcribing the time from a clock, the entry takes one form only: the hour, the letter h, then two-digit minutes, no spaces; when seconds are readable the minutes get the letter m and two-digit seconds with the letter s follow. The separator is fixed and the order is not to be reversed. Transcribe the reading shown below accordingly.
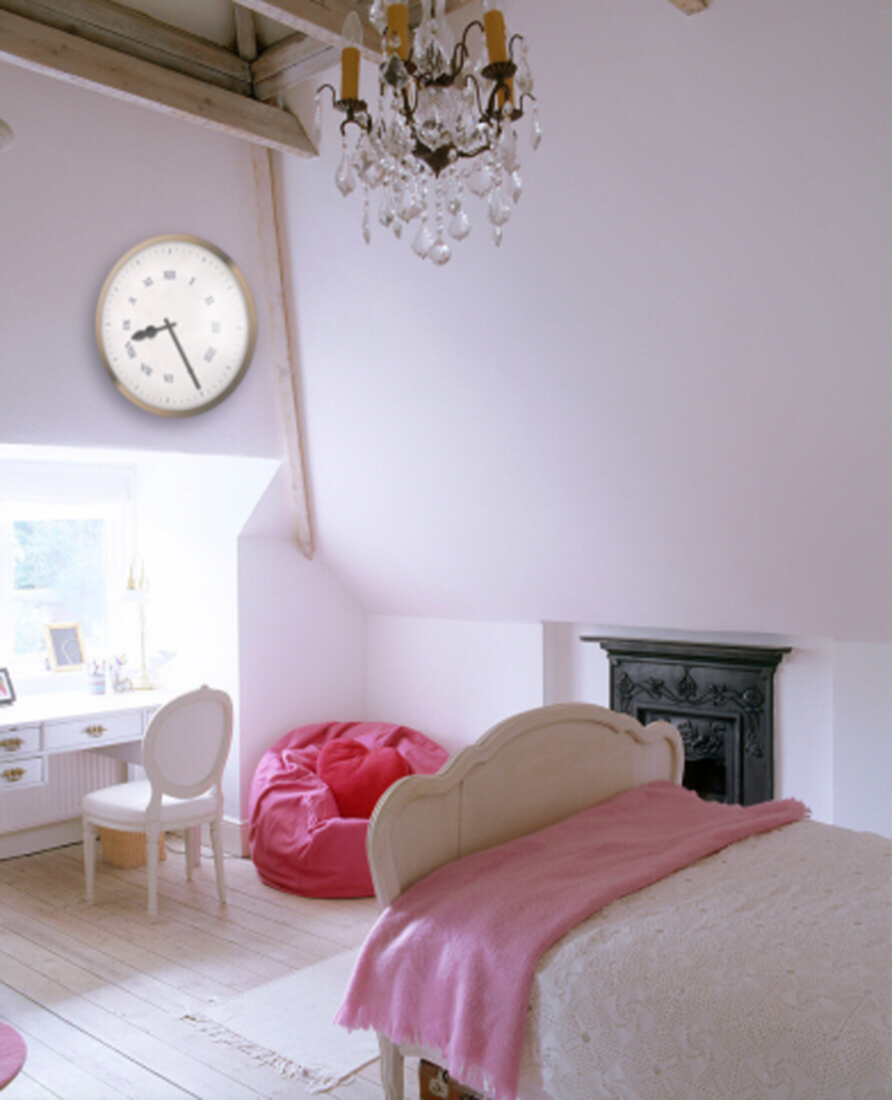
8h25
